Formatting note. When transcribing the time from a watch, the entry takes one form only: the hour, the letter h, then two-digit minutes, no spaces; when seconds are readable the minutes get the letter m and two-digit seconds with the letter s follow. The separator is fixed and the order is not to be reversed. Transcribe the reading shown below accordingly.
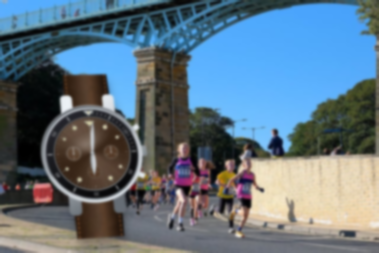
6h01
